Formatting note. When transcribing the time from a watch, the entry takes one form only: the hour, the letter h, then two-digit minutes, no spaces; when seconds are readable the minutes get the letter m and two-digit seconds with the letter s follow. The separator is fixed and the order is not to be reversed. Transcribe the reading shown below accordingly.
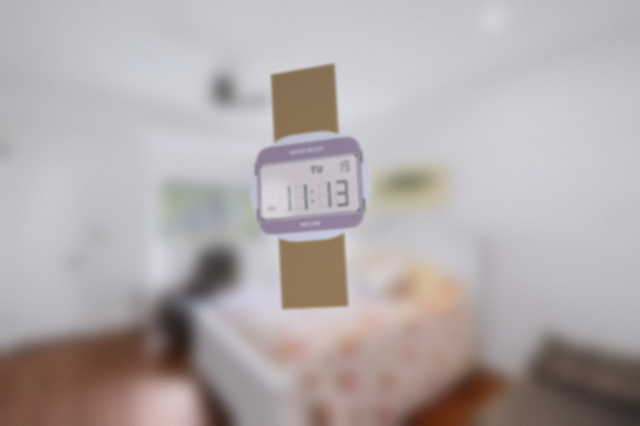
11h13
